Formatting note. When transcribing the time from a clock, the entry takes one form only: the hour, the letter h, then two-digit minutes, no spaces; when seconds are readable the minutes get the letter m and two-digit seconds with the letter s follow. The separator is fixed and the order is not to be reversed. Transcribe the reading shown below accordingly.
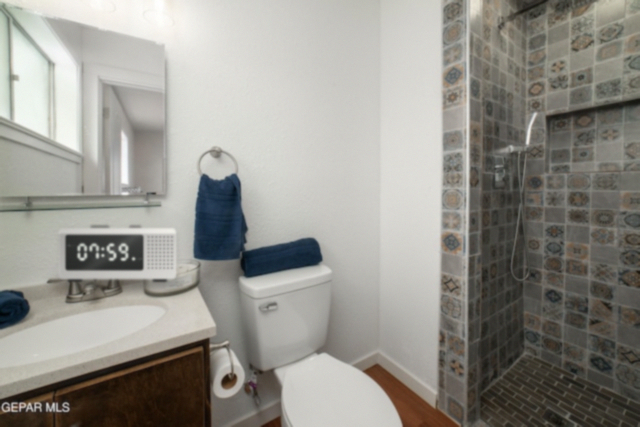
7h59
